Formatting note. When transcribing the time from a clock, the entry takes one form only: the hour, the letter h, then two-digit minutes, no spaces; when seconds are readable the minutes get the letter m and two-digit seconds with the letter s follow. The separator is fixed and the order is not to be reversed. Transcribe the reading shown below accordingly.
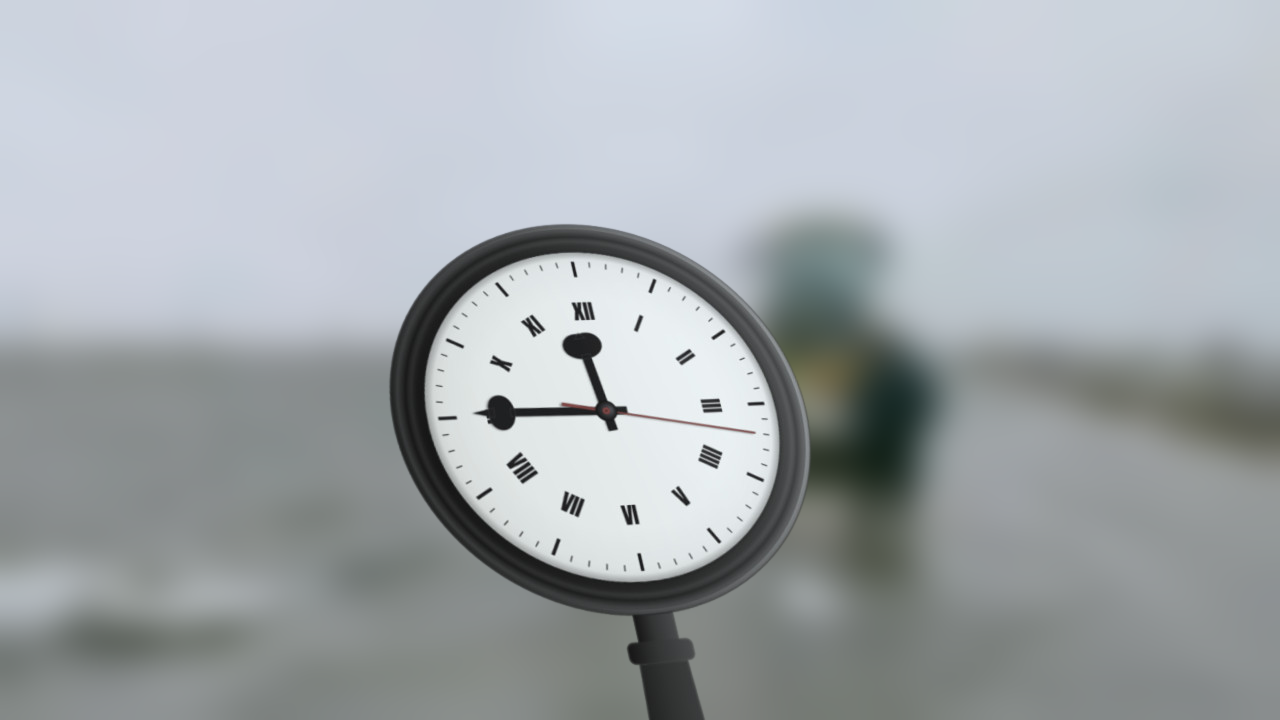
11h45m17s
